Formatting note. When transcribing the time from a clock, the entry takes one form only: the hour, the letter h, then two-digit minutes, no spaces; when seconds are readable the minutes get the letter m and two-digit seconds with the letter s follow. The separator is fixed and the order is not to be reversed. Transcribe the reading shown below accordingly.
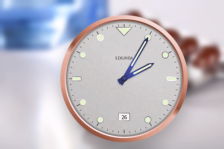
2h05
